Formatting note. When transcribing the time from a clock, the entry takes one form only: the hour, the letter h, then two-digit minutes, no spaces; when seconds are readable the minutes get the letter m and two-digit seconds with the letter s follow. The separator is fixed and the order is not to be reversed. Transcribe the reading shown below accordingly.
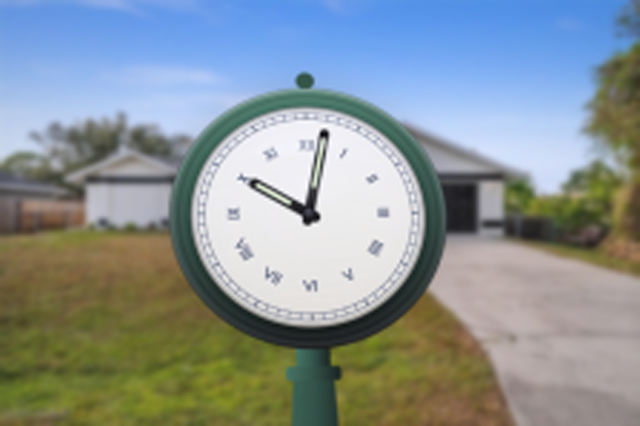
10h02
